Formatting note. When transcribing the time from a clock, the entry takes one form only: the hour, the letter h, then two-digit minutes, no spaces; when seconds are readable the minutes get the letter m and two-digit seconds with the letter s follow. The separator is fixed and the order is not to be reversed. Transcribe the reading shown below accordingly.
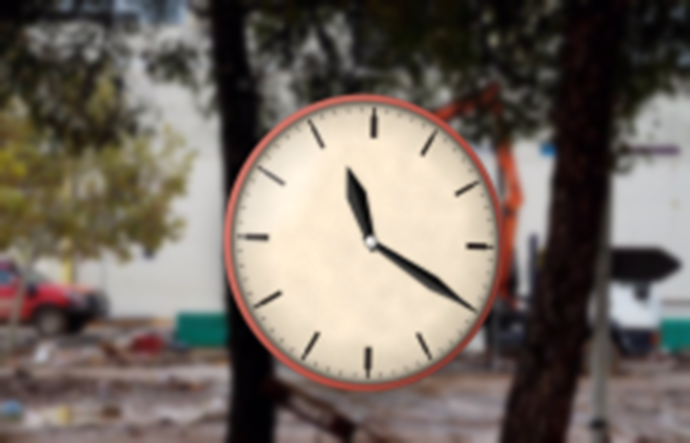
11h20
